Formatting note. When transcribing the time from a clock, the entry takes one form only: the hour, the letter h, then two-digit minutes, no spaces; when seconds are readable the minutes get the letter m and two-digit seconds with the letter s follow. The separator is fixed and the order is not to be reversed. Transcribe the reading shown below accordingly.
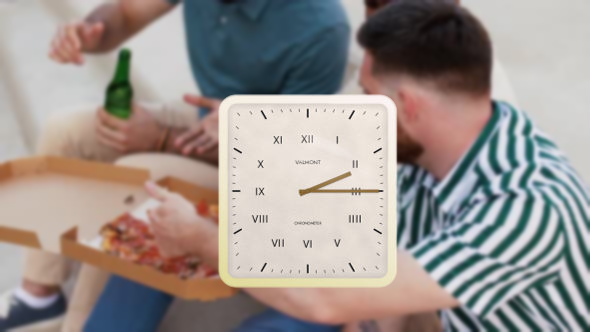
2h15
